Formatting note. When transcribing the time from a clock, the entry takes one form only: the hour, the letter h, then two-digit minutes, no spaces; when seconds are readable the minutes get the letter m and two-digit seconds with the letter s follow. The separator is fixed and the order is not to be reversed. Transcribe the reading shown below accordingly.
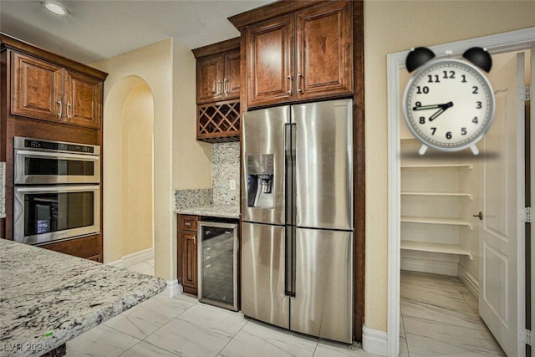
7h44
